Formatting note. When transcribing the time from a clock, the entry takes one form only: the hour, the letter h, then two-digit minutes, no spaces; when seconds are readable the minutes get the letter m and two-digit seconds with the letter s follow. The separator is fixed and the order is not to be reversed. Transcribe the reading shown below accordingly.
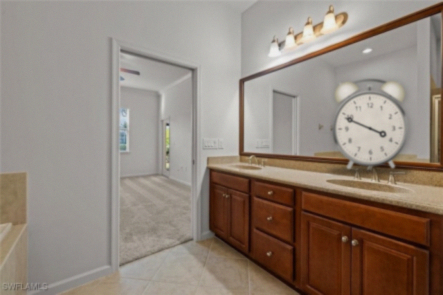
3h49
